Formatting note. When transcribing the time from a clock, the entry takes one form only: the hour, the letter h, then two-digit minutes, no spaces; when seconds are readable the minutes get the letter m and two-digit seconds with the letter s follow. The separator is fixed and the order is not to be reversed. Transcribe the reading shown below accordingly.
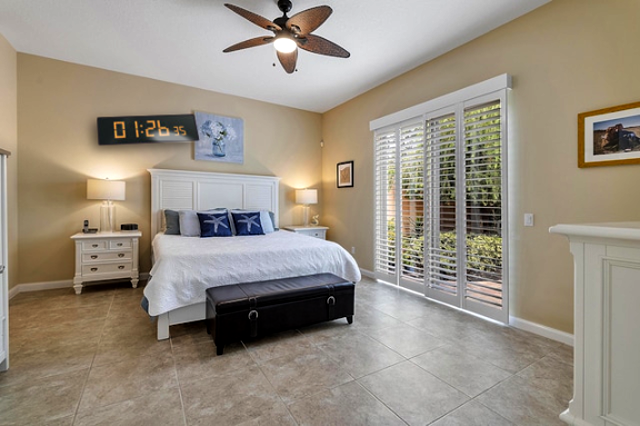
1h26m35s
